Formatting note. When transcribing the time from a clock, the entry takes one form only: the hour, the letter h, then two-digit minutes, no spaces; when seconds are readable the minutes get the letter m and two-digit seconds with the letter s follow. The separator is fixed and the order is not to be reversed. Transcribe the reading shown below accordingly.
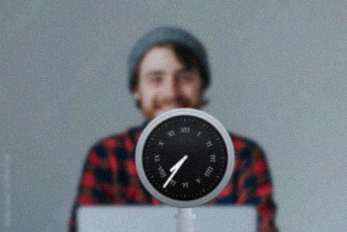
7h36
